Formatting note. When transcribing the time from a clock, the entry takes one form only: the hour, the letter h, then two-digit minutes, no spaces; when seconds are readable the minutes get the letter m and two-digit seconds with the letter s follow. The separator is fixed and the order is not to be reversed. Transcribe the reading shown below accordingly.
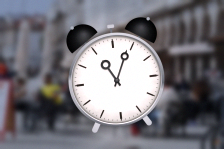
11h04
